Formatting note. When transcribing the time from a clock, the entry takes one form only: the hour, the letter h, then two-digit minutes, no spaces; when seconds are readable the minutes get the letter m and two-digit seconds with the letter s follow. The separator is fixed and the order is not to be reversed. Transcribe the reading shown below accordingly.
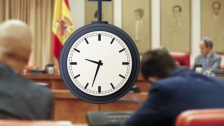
9h33
